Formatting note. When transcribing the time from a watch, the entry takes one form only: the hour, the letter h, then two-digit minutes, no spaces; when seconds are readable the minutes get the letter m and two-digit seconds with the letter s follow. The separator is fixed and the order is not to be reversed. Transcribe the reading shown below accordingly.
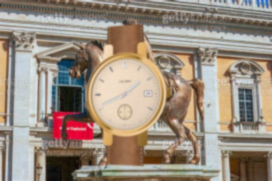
1h41
